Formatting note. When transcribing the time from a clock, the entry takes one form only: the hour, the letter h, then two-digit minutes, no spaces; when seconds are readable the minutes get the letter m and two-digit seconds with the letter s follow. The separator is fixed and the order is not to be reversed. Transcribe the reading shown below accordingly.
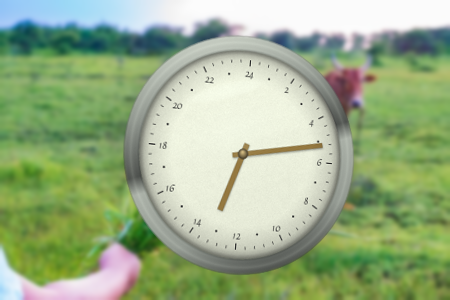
13h13
